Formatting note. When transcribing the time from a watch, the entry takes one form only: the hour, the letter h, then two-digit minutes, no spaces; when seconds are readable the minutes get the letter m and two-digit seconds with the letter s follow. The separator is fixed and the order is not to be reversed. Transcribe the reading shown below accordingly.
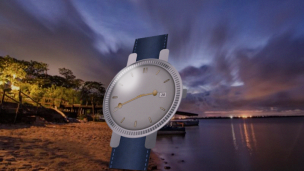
2h41
